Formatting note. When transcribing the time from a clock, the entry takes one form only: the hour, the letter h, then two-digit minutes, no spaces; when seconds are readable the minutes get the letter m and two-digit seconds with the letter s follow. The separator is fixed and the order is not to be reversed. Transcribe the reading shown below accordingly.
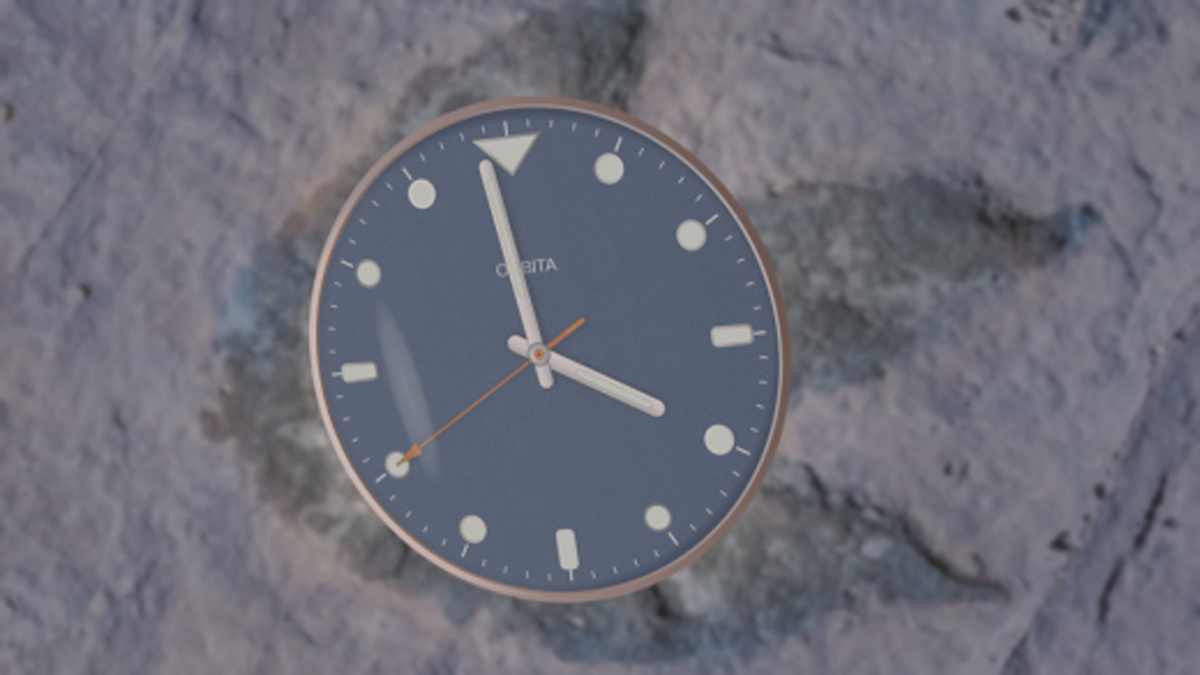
3h58m40s
